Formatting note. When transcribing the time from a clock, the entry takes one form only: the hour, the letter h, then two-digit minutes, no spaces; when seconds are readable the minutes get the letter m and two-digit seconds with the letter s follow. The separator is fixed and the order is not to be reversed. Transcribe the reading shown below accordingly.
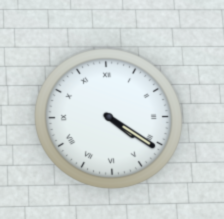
4h21
